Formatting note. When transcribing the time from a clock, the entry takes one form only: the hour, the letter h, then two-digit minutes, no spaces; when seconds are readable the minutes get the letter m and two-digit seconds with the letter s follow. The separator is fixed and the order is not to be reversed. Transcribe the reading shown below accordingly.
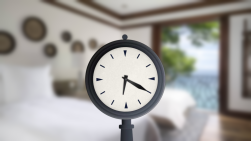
6h20
